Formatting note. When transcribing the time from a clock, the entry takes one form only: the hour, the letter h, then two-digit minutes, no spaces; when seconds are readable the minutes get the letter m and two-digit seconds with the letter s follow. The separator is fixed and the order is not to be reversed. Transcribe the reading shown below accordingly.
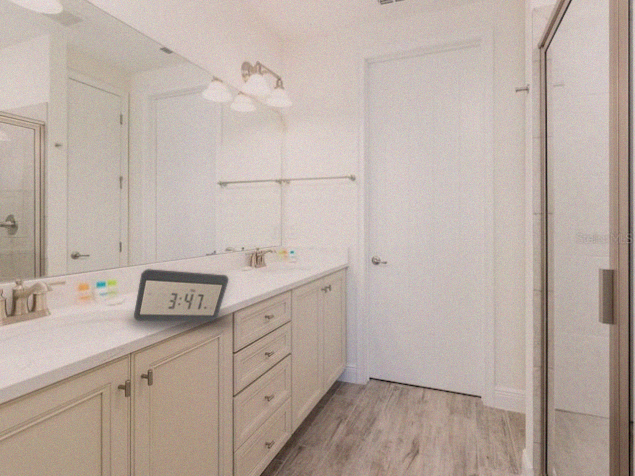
3h47
